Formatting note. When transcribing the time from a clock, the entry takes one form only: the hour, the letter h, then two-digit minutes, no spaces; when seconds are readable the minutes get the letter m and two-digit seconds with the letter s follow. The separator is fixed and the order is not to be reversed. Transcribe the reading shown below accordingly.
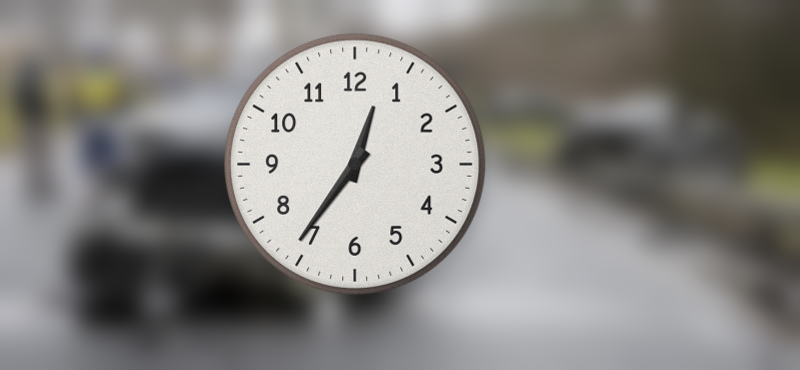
12h36
